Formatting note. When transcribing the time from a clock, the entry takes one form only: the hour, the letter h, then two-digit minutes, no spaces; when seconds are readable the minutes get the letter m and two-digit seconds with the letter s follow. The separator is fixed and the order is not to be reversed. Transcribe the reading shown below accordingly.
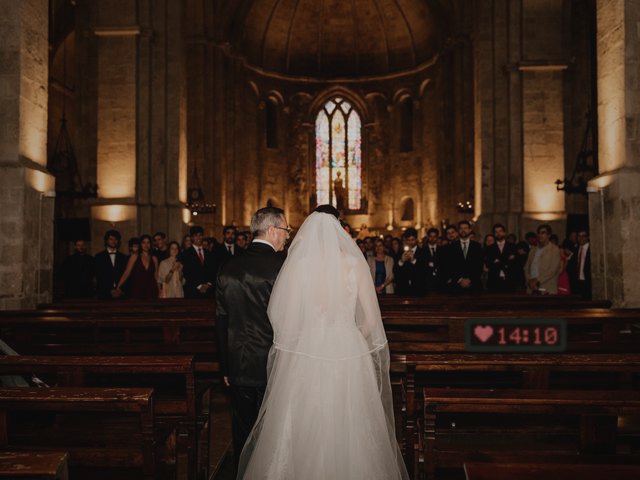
14h10
